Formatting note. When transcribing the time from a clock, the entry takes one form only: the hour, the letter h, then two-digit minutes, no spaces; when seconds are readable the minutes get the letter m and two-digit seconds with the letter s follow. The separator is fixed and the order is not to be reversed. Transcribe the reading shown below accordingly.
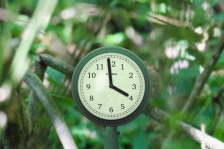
3h59
